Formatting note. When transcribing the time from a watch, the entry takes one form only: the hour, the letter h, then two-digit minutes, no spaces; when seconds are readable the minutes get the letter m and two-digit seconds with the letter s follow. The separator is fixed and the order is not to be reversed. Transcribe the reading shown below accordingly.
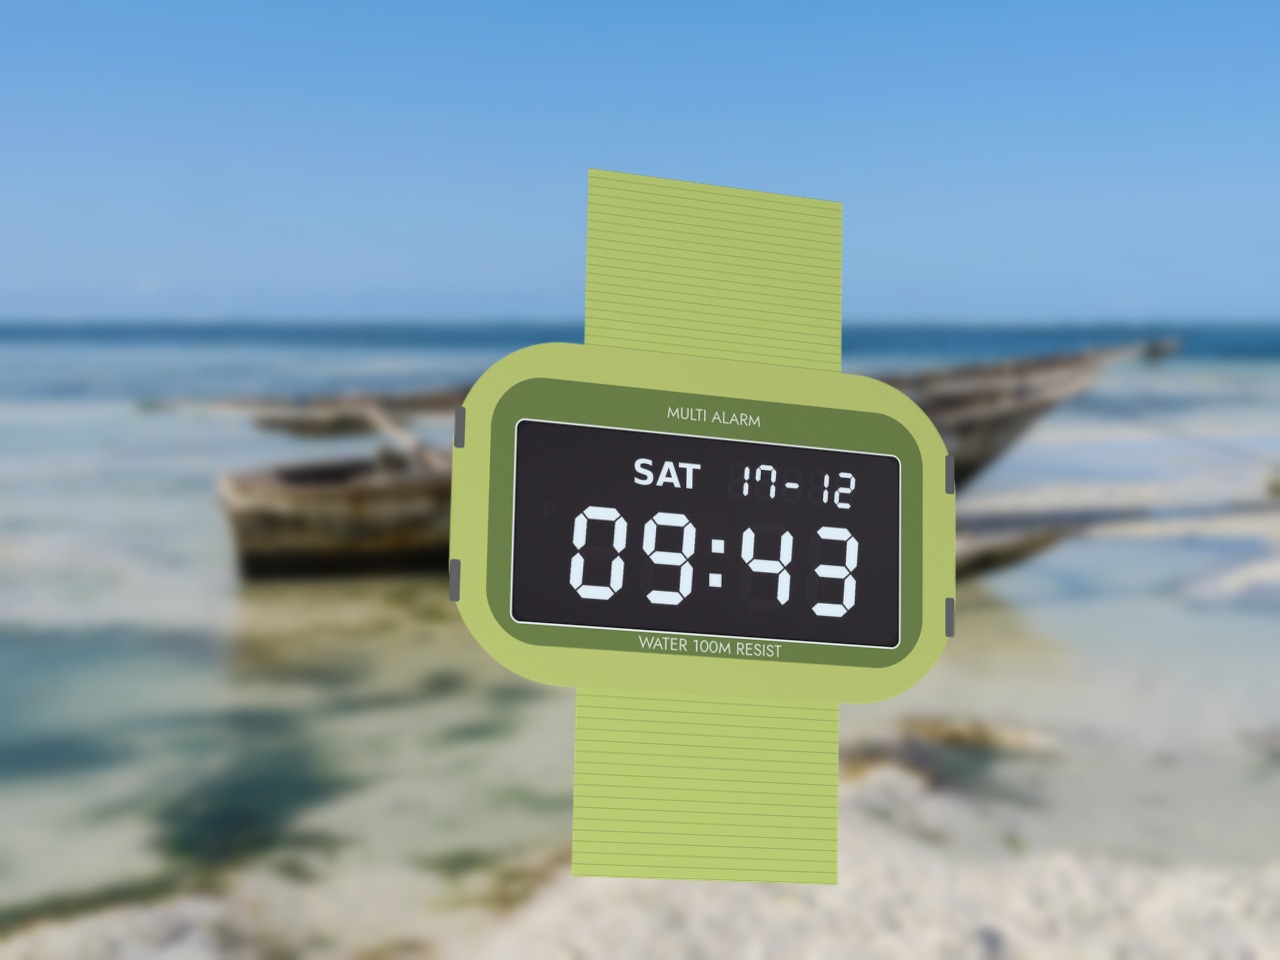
9h43
